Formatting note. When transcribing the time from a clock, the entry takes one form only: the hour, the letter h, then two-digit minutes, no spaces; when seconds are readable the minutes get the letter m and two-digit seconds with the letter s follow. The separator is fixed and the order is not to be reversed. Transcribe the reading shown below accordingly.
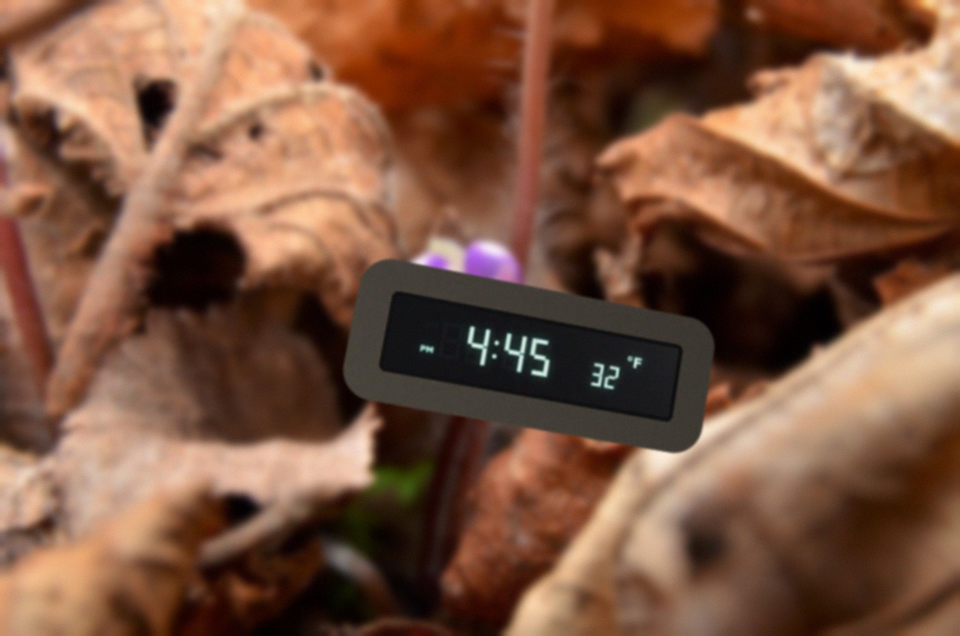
4h45
